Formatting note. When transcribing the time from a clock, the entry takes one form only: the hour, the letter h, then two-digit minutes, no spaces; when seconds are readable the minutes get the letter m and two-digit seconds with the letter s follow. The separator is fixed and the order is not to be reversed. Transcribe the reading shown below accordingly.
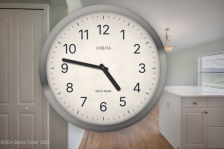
4h47
